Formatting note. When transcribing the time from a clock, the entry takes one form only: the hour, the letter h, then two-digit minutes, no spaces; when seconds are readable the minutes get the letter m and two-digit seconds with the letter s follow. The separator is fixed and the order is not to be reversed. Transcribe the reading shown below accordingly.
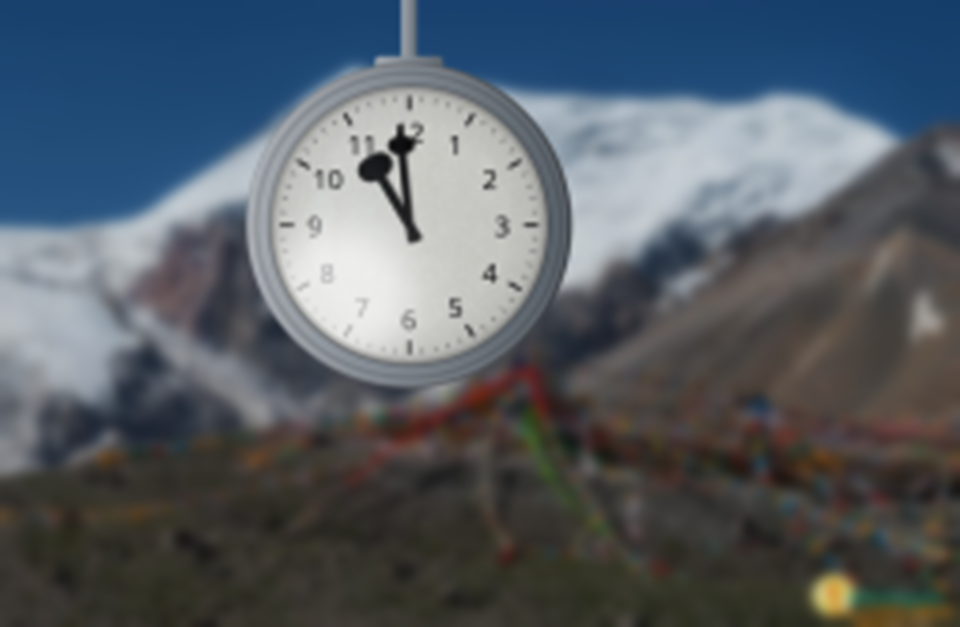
10h59
